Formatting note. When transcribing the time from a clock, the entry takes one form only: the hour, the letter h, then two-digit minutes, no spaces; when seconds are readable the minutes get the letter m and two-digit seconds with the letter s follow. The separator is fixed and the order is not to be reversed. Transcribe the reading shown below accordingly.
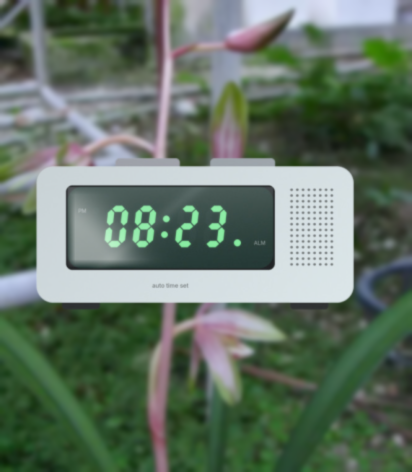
8h23
